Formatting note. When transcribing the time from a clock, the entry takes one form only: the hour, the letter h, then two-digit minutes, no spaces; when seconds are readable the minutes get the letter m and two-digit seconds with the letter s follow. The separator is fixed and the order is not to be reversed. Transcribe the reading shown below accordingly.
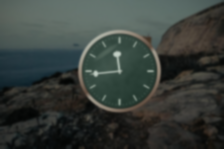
11h44
